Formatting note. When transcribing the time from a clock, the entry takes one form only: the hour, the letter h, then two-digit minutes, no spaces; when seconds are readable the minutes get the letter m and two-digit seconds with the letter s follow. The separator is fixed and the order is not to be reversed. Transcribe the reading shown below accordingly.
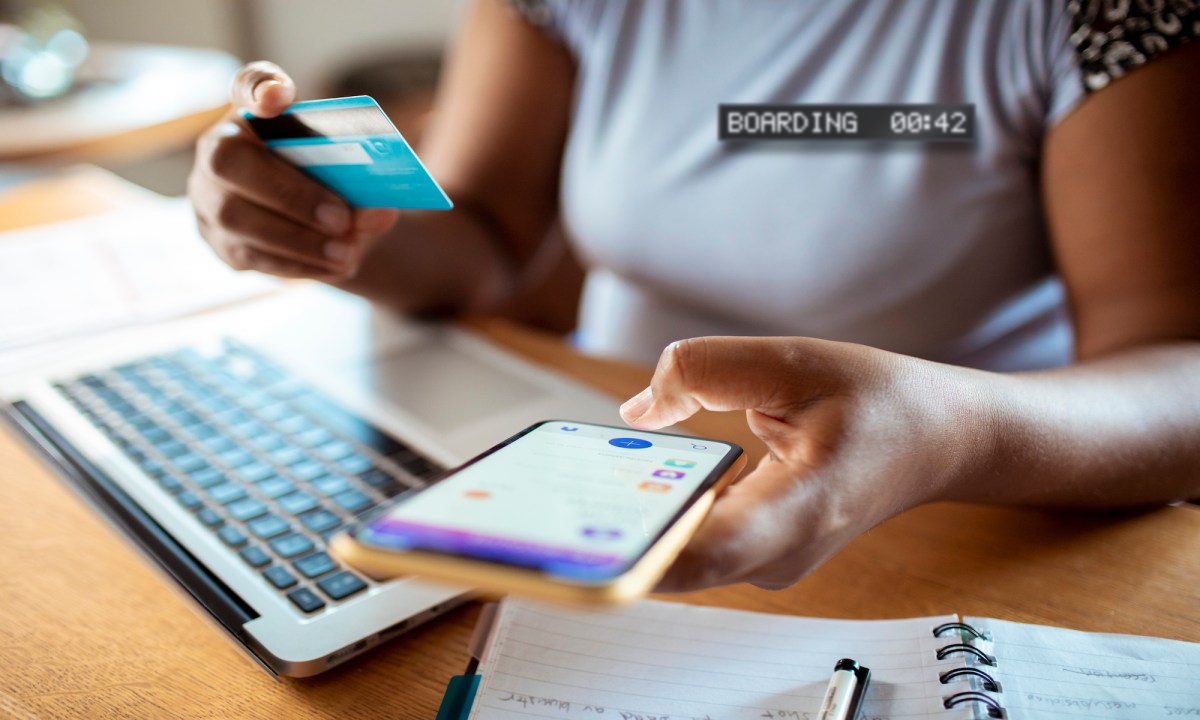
0h42
